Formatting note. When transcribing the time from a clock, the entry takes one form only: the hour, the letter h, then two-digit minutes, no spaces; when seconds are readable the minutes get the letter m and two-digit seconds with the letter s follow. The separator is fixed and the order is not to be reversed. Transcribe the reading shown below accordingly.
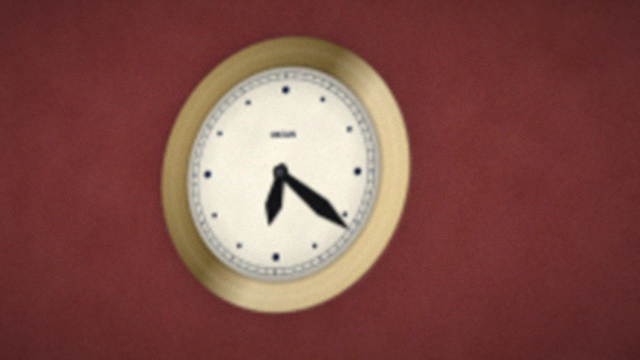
6h21
